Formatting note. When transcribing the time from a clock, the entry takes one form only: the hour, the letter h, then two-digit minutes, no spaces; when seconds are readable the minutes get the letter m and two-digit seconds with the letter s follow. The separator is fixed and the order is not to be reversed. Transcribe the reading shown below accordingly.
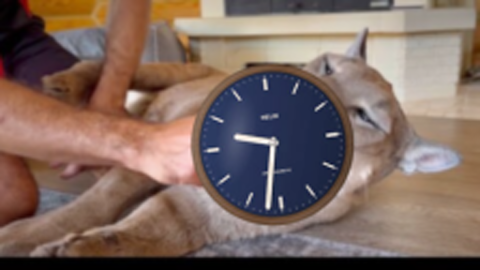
9h32
